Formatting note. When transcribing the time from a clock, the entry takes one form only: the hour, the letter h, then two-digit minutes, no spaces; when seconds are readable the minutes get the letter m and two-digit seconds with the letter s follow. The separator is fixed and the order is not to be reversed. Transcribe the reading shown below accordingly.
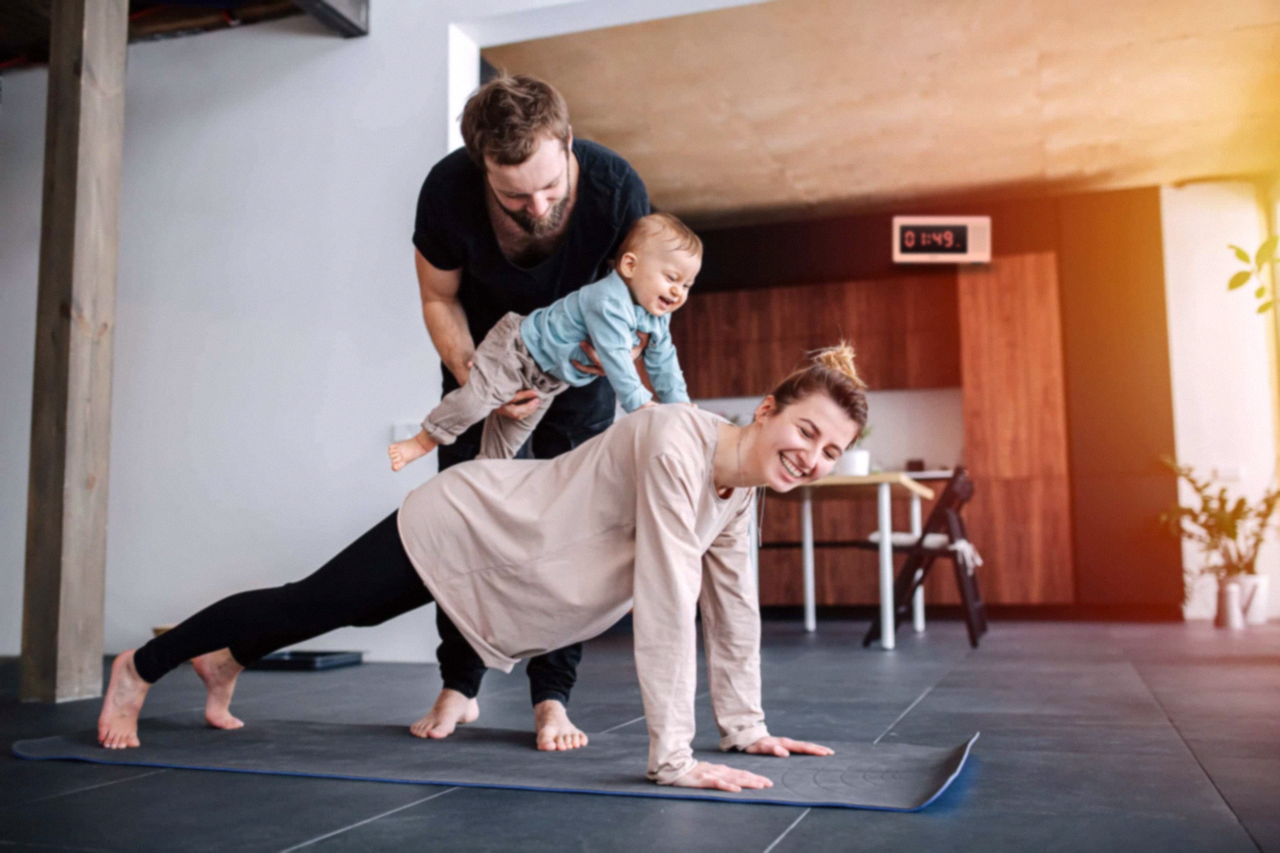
1h49
